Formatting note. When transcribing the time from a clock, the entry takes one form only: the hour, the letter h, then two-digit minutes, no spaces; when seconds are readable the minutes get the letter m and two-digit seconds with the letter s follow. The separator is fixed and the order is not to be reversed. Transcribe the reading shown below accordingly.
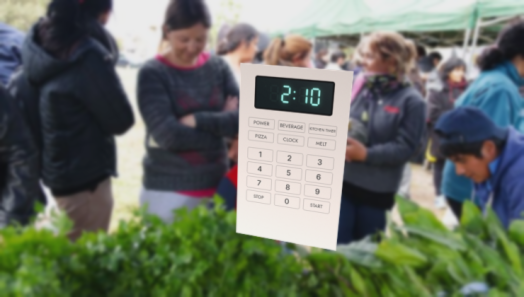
2h10
